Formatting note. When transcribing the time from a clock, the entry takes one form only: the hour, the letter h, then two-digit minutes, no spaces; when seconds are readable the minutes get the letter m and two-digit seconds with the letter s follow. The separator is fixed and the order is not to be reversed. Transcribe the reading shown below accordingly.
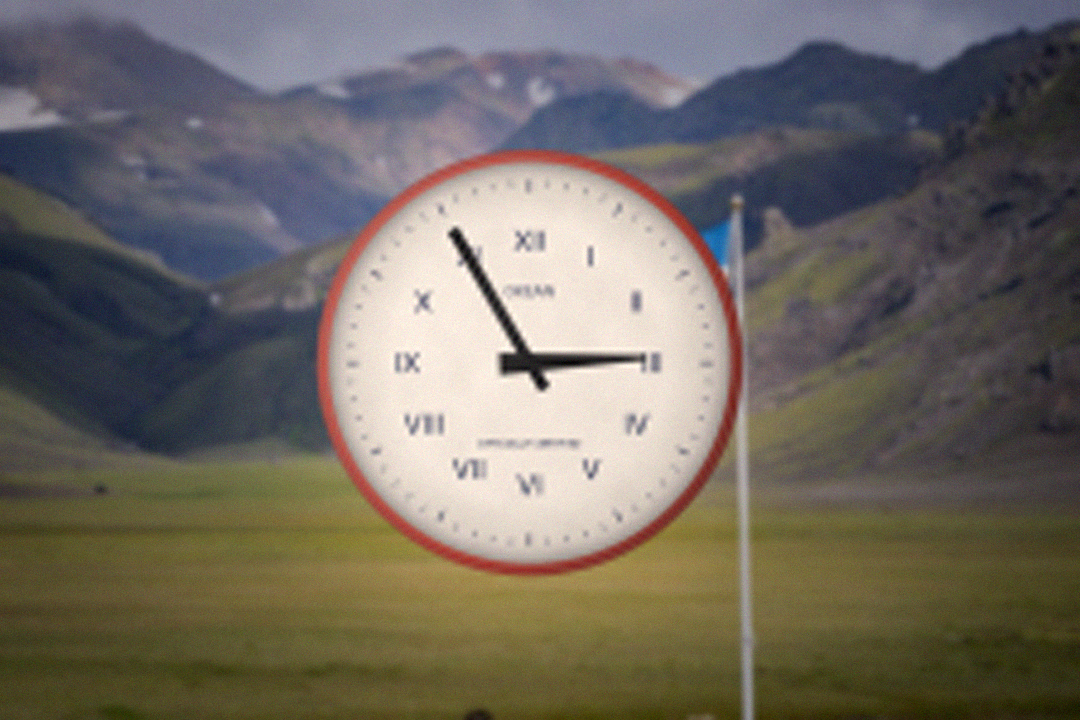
2h55
